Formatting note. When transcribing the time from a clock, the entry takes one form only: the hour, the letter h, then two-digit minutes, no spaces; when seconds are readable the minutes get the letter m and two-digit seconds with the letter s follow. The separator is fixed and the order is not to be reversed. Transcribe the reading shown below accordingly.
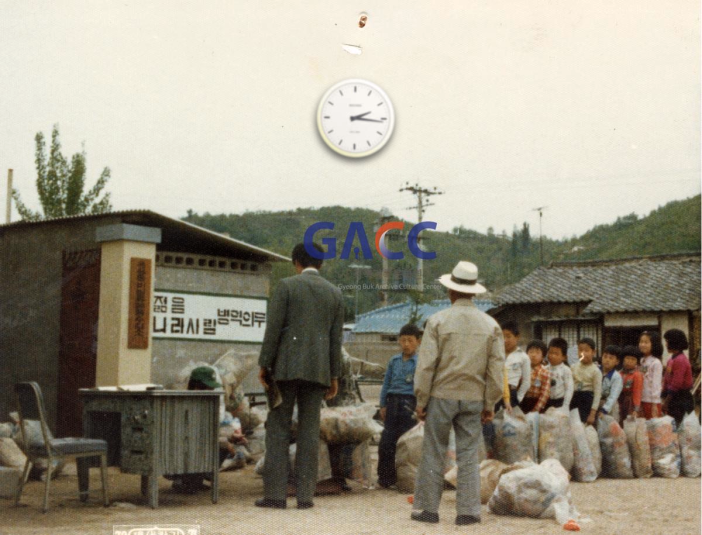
2h16
